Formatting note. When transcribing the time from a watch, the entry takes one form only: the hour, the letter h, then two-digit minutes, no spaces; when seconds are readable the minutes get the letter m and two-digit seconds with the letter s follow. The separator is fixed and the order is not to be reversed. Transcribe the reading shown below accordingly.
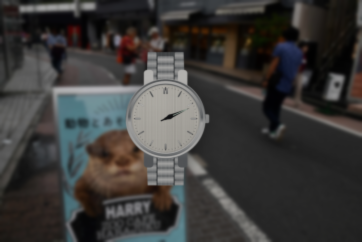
2h11
